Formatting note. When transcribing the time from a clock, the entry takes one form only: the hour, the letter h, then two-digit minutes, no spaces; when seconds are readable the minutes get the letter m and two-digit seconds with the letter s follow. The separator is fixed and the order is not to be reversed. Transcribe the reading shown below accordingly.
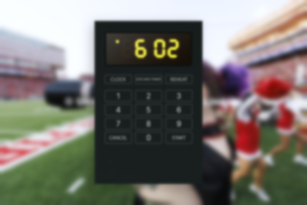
6h02
